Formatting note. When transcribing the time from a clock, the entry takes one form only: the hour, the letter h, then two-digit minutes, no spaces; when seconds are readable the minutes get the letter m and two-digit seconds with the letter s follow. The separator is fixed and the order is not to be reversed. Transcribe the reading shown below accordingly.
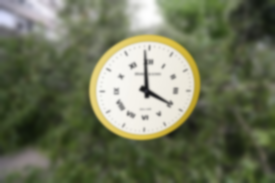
3h59
